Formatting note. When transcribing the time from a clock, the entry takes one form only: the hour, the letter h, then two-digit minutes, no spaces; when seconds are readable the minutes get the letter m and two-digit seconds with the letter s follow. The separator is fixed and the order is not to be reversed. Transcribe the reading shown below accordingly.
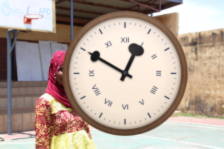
12h50
